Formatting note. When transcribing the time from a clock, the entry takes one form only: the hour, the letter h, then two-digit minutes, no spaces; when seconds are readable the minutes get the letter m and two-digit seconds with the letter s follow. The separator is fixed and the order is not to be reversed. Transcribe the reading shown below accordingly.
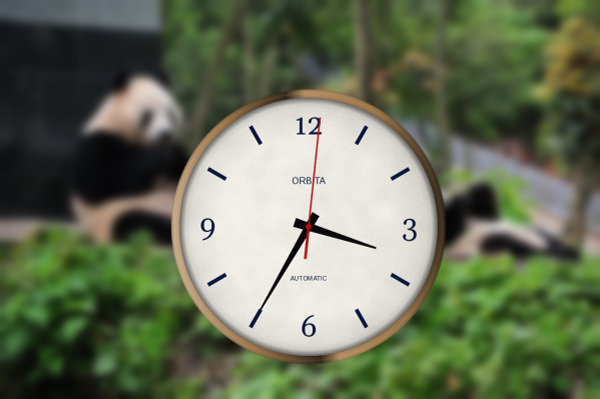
3h35m01s
